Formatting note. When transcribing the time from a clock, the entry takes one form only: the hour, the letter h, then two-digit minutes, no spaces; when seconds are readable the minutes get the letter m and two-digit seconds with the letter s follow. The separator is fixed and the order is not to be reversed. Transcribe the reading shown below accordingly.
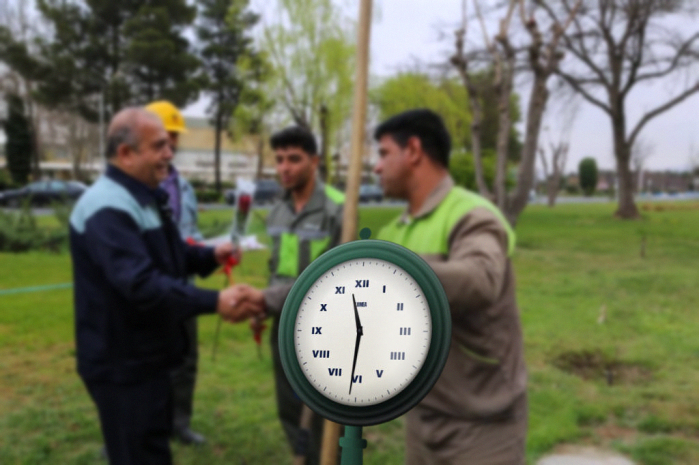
11h31
